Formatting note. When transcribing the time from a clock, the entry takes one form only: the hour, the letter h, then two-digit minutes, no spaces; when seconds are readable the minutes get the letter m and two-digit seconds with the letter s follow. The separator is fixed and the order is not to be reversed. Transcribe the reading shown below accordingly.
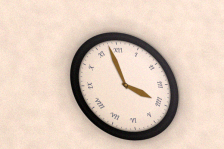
3h58
